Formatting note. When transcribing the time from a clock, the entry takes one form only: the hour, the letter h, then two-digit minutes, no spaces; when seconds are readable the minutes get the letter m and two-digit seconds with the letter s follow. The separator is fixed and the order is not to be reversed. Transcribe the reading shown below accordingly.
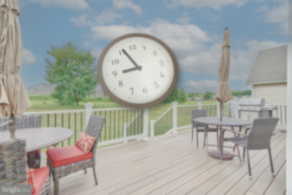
8h56
